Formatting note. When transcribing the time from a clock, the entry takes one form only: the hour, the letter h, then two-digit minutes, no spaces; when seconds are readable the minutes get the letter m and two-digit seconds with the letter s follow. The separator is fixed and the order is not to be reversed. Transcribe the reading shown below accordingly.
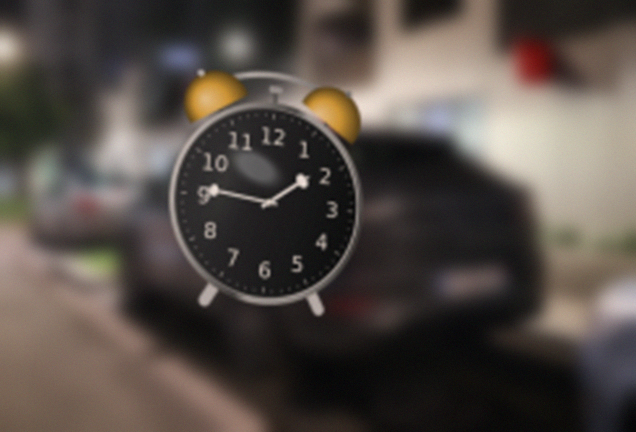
1h46
